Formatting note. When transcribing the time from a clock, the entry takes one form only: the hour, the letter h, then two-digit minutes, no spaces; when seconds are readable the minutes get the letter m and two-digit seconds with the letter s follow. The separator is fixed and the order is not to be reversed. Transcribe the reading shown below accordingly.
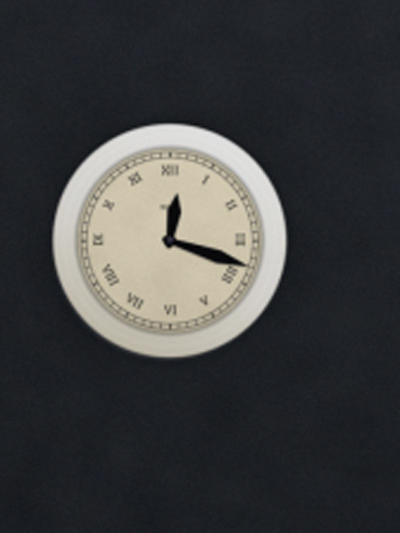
12h18
